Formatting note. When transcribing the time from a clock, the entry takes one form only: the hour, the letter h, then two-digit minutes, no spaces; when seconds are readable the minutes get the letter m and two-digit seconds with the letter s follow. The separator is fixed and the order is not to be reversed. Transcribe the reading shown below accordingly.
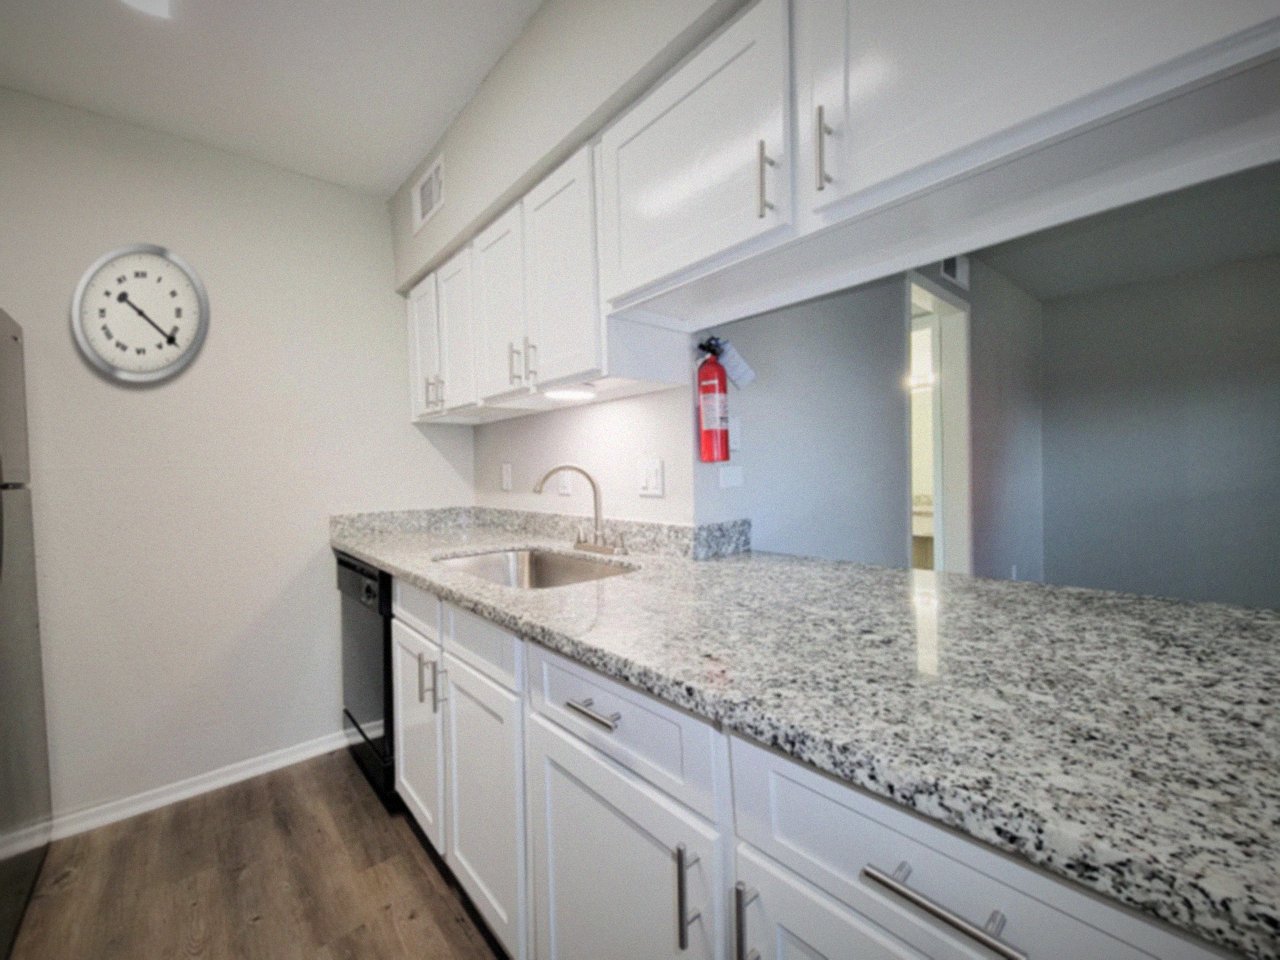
10h22
